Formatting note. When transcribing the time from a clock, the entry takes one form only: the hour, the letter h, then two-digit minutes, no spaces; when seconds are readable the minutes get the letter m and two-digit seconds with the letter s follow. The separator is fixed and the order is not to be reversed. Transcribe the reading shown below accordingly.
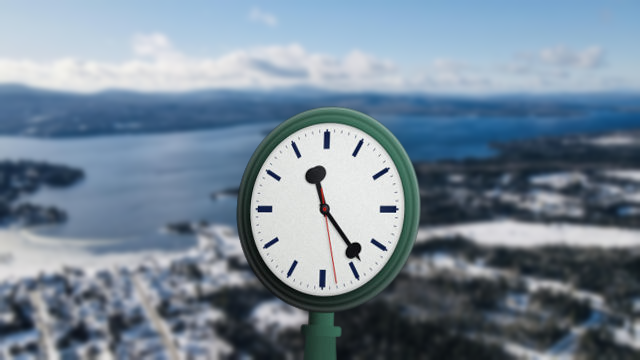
11h23m28s
